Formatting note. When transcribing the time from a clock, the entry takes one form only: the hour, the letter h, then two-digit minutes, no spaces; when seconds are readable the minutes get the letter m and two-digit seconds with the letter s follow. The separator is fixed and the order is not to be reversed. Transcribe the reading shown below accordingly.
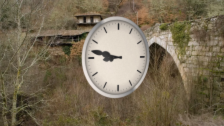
8h47
